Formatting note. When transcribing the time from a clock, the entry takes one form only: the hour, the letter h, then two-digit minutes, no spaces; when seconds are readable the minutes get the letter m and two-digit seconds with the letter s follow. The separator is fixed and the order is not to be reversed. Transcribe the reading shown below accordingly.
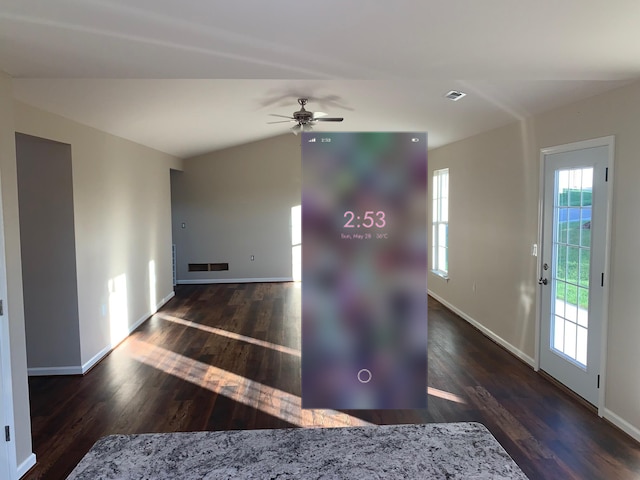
2h53
